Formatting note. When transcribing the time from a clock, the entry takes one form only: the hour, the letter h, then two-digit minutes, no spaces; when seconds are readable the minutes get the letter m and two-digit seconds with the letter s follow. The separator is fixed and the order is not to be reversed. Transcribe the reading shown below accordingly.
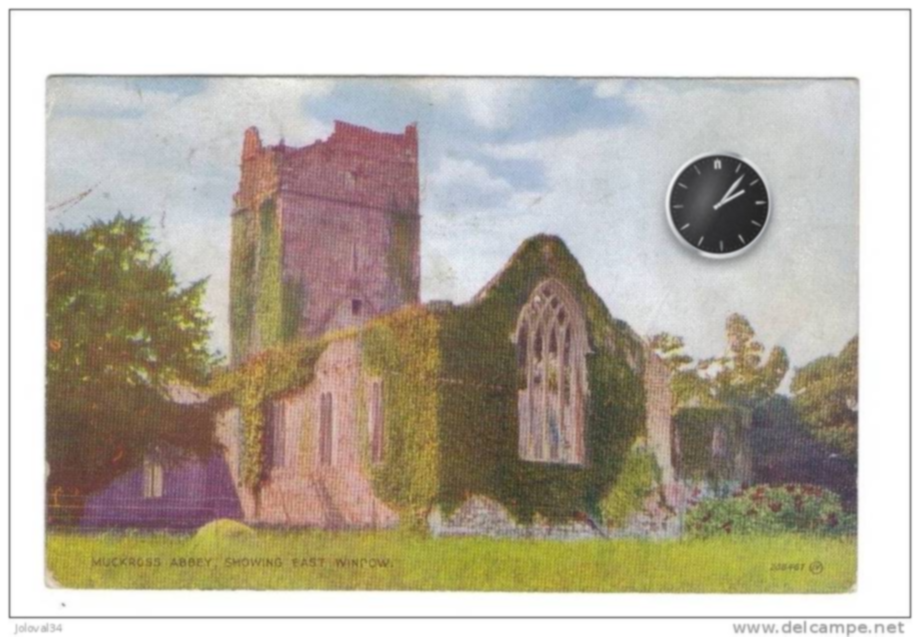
2h07
